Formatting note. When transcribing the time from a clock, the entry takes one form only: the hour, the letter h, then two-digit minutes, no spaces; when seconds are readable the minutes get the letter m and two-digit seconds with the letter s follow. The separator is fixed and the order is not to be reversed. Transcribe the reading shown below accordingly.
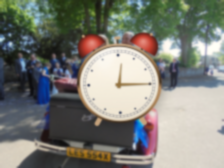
12h15
